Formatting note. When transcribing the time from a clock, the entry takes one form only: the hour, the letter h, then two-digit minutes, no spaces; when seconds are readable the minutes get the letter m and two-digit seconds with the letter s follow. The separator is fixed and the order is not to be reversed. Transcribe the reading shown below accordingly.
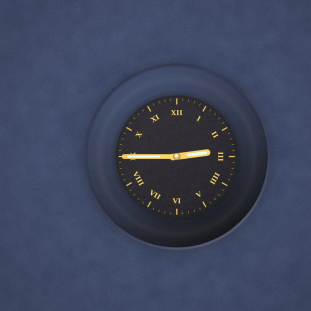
2h45
